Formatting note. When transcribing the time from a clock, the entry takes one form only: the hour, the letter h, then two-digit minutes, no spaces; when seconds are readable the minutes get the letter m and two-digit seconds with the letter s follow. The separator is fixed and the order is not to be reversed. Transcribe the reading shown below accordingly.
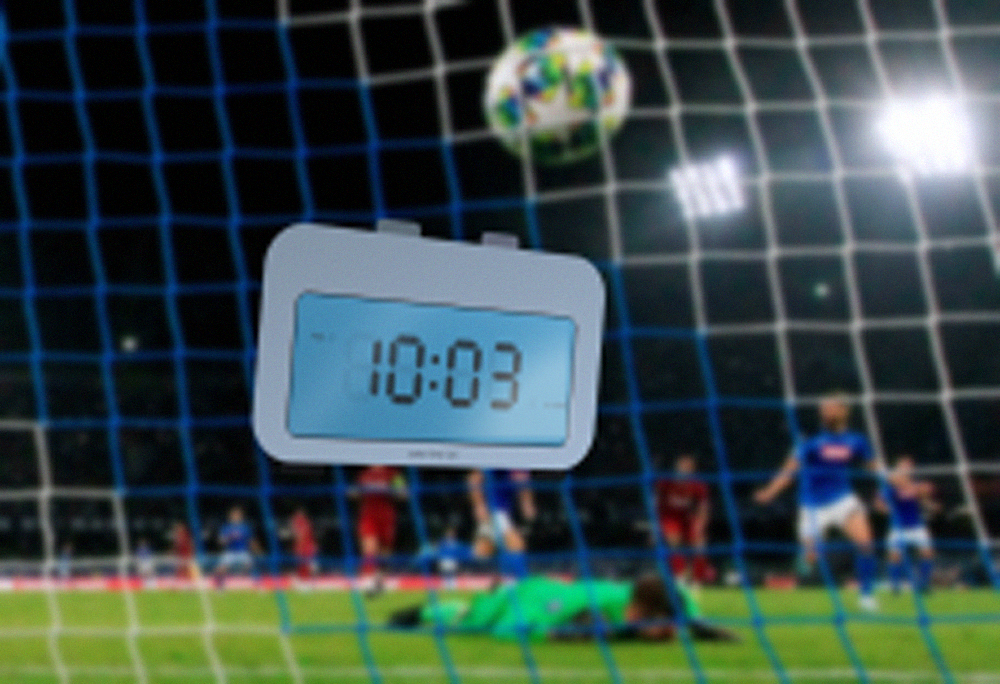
10h03
